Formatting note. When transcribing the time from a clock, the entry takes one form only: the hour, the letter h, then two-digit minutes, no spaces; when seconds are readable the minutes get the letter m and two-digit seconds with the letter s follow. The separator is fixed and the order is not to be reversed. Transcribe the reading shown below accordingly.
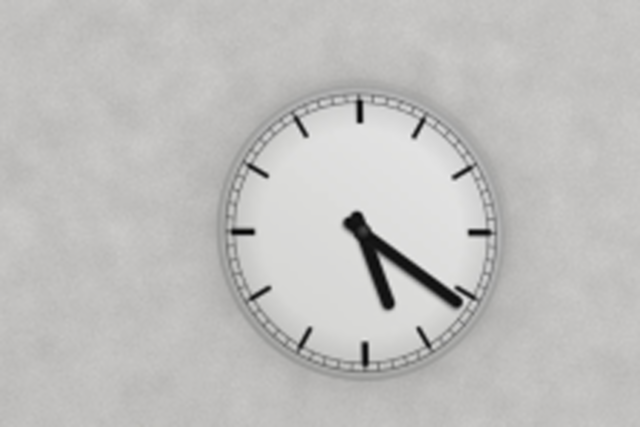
5h21
